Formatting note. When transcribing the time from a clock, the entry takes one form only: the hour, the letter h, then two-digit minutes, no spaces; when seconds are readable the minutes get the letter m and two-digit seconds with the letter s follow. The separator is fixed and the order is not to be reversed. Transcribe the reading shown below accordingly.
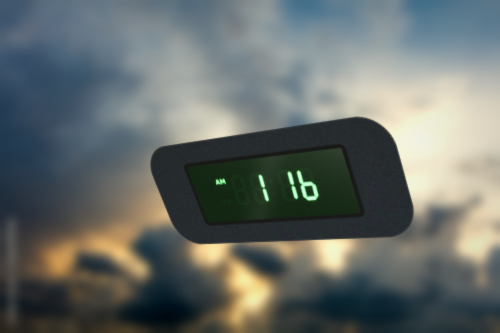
1h16
